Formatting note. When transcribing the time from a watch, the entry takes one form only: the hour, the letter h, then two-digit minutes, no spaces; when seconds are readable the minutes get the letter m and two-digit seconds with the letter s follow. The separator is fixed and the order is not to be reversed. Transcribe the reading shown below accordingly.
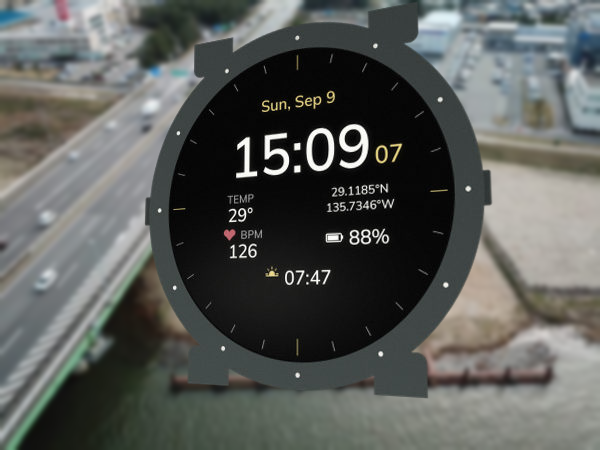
15h09m07s
